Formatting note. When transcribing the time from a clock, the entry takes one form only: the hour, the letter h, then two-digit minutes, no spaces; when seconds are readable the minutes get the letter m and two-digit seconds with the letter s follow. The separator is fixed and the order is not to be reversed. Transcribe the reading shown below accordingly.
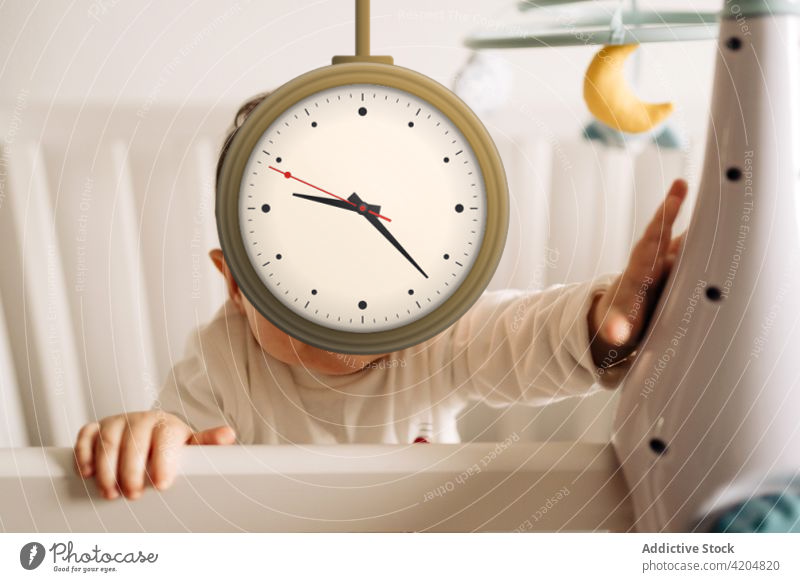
9h22m49s
